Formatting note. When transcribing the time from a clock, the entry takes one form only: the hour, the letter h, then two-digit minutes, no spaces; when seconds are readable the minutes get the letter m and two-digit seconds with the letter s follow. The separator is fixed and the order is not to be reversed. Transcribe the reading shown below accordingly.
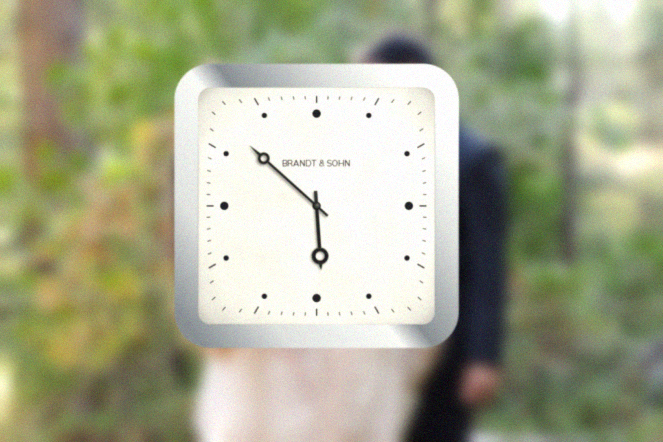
5h52
